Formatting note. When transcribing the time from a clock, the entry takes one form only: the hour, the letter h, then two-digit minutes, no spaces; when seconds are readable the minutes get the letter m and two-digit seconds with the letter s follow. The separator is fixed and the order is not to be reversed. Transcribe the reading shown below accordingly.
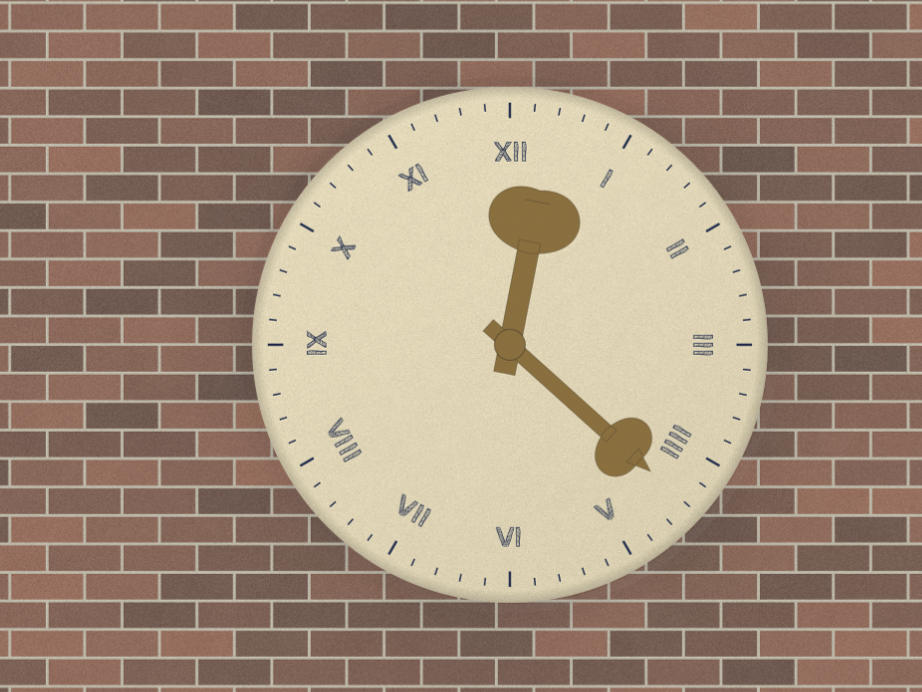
12h22
